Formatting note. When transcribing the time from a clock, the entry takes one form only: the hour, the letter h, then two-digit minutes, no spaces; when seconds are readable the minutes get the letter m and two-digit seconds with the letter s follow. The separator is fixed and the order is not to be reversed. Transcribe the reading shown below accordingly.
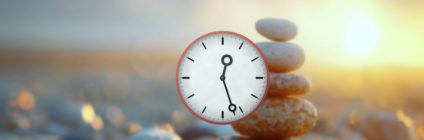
12h27
